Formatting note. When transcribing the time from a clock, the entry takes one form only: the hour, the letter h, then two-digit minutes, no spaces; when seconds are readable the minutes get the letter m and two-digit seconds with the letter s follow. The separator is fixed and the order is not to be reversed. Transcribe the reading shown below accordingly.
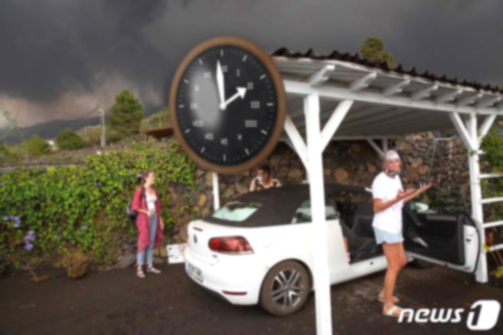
1h59
